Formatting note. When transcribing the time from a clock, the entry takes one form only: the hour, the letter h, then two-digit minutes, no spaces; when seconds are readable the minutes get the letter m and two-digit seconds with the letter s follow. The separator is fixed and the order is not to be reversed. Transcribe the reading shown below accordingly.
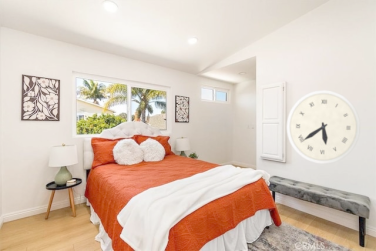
5h39
